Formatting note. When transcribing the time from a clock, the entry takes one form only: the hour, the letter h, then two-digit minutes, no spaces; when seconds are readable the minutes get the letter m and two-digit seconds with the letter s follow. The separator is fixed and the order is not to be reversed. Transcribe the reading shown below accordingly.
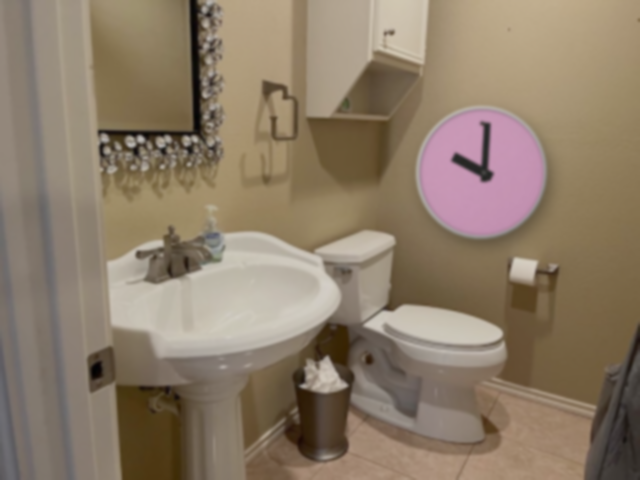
10h01
